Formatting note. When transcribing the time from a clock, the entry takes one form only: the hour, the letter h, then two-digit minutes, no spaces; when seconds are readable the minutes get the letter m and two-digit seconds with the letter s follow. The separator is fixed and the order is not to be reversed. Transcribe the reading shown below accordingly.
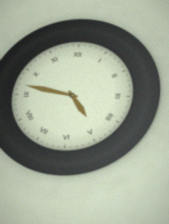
4h47
